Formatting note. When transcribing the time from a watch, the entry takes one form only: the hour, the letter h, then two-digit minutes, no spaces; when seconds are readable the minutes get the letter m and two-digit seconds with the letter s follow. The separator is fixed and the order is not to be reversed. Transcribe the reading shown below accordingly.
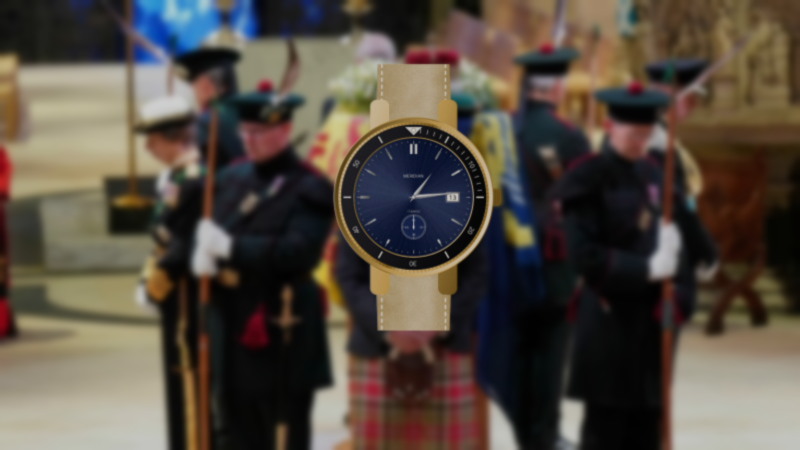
1h14
